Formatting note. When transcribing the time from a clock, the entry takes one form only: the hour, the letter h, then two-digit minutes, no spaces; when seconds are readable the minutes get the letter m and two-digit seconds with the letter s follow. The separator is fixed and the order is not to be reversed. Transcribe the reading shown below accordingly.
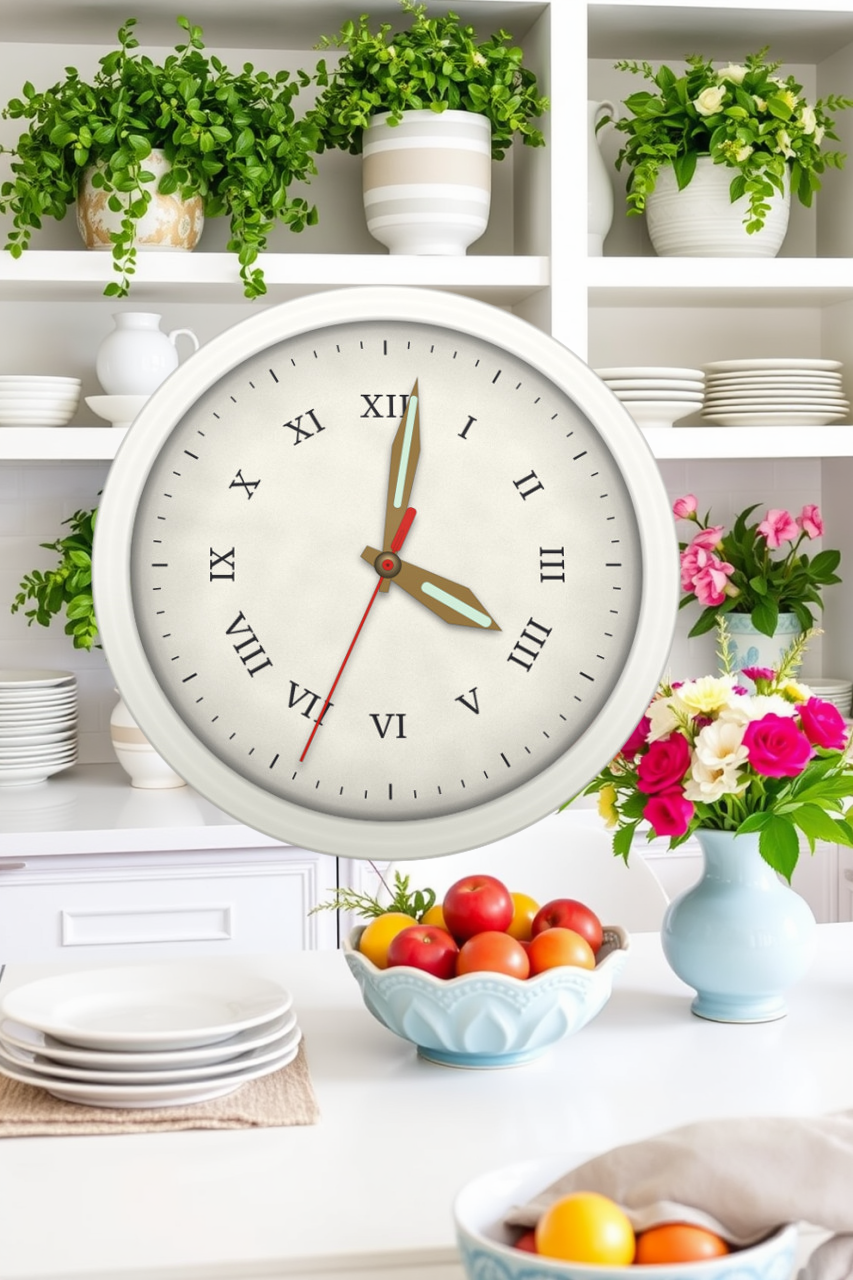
4h01m34s
